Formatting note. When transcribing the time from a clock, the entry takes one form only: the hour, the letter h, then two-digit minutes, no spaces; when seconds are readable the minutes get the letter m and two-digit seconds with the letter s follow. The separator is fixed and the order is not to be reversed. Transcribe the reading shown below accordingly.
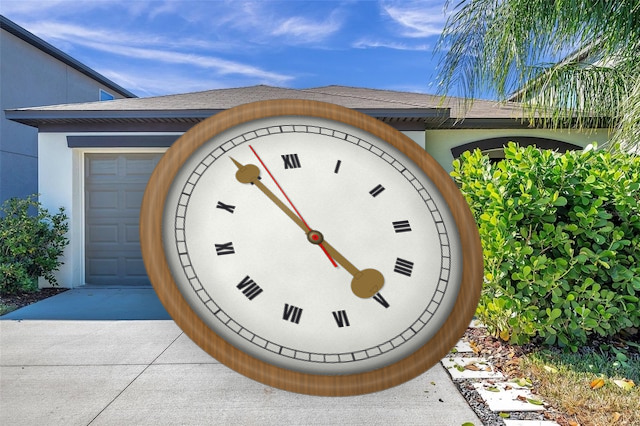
4h54m57s
